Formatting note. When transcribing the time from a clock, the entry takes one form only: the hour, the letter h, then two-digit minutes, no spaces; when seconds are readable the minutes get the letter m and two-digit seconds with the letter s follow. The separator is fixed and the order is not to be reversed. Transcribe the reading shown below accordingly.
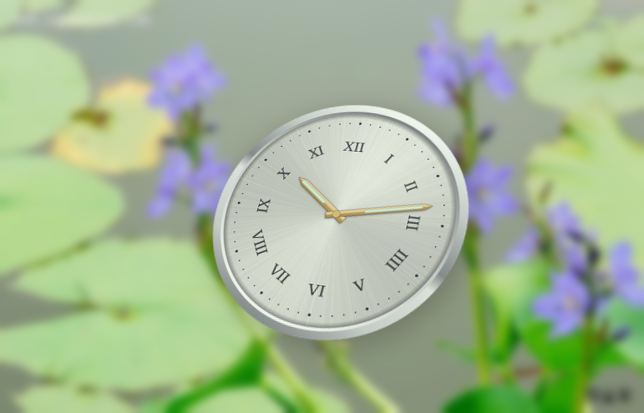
10h13
